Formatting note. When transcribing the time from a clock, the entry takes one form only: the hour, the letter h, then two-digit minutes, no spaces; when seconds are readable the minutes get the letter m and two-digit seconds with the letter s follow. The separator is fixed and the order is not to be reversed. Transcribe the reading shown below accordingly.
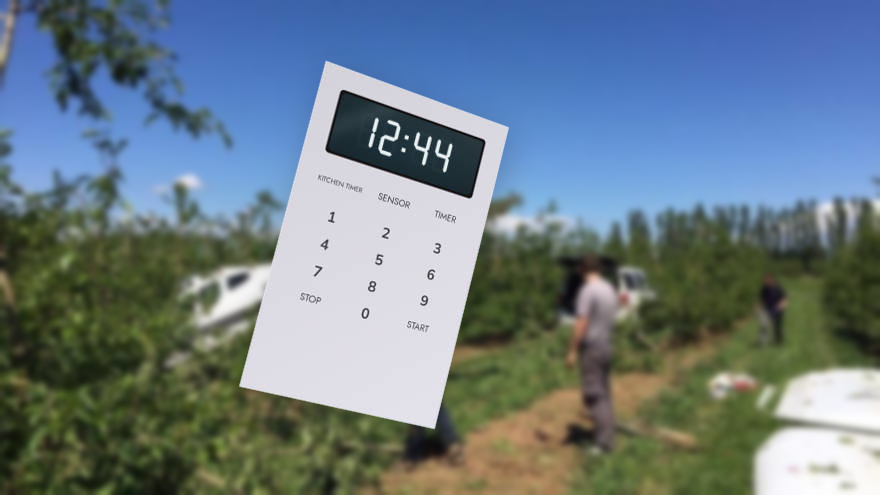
12h44
